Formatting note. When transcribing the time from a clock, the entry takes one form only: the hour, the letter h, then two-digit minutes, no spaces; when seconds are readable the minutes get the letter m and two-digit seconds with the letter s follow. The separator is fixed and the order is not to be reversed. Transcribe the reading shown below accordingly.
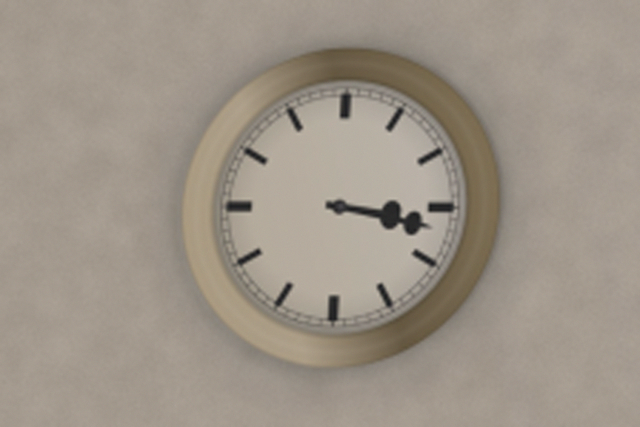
3h17
